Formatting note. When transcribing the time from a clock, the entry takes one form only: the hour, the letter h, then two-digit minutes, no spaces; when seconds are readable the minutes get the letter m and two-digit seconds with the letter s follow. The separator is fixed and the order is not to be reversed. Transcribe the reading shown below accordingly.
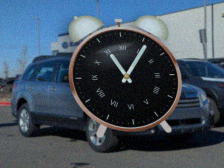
11h06
